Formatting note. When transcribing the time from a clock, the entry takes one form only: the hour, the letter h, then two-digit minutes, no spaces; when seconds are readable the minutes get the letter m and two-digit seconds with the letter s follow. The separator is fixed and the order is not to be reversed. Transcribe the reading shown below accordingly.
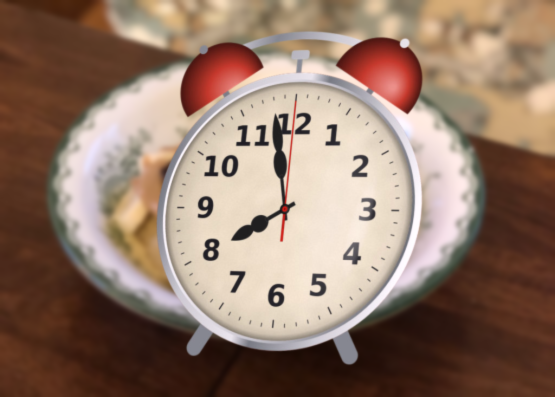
7h58m00s
